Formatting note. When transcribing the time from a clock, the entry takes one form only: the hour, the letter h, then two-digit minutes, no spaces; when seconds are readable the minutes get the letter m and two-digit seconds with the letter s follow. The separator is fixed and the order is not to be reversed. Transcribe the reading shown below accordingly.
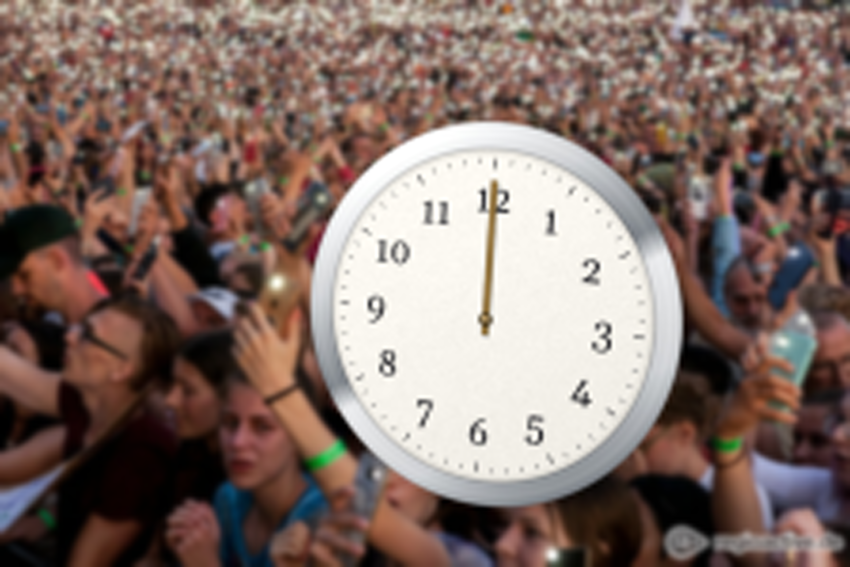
12h00
